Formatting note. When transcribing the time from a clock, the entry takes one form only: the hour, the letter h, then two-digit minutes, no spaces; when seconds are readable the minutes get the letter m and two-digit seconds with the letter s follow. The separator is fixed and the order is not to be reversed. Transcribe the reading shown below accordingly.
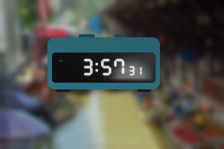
3h57m31s
